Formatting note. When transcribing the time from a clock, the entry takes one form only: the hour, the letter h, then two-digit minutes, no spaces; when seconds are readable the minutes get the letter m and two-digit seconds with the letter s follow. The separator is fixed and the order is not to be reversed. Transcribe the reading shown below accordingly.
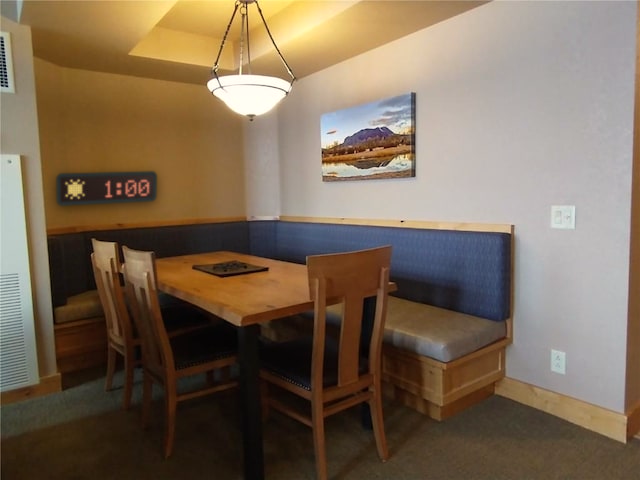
1h00
